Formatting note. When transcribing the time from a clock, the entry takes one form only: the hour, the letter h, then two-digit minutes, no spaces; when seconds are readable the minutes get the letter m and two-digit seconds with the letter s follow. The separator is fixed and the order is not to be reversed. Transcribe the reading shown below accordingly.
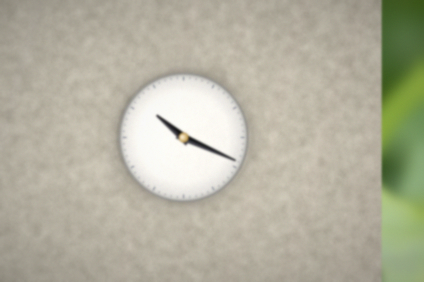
10h19
